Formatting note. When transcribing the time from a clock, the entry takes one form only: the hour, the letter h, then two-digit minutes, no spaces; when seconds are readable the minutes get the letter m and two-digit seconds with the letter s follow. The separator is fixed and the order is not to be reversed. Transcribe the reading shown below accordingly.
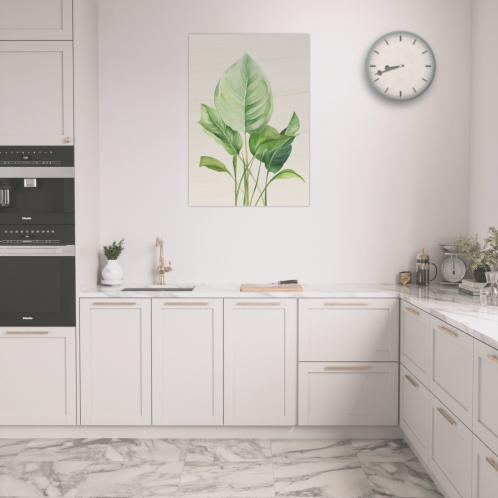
8h42
